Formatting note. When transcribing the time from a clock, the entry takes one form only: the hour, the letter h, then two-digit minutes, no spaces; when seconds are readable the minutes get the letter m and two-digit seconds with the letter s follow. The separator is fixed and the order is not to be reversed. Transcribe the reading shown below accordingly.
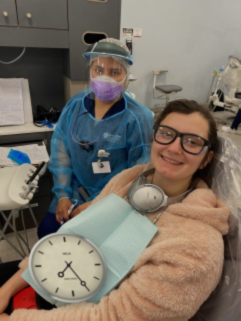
7h25
